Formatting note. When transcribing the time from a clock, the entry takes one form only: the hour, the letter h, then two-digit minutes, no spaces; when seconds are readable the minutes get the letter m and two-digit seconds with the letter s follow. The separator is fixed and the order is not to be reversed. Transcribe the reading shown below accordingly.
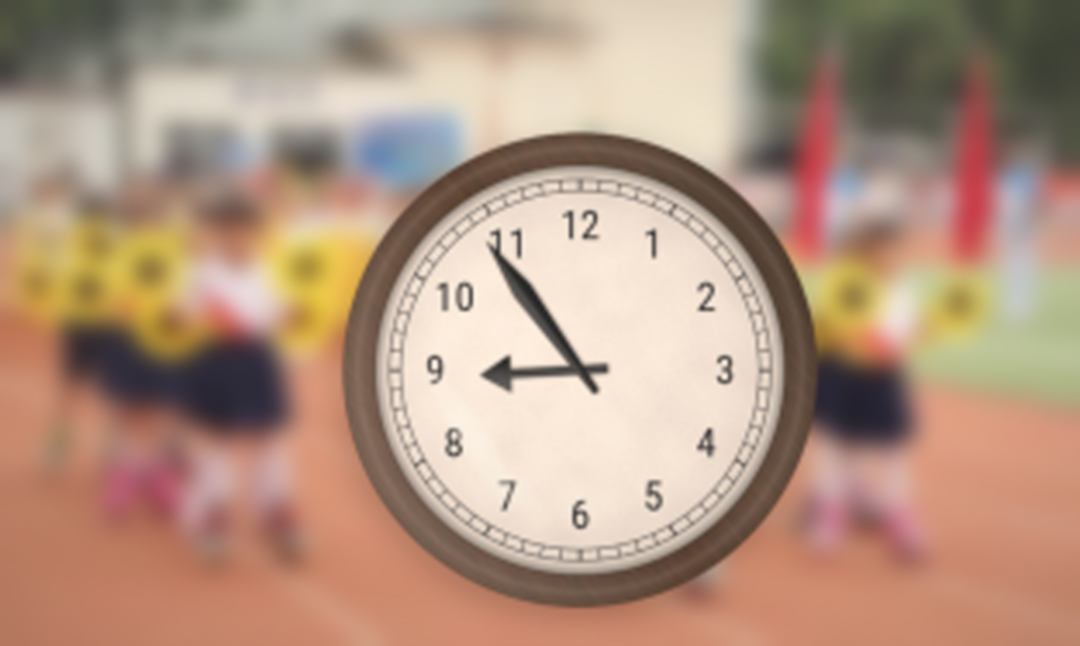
8h54
